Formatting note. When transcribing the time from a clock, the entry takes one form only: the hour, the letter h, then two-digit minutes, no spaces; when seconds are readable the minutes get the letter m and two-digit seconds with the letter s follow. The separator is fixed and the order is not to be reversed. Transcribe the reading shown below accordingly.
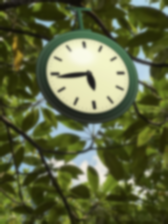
5h44
